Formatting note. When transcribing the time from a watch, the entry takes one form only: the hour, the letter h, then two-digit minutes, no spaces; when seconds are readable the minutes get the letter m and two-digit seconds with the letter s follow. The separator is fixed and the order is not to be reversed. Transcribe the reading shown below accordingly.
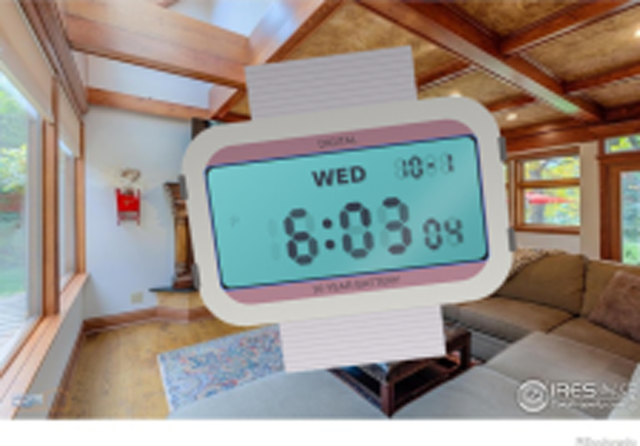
6h03m04s
